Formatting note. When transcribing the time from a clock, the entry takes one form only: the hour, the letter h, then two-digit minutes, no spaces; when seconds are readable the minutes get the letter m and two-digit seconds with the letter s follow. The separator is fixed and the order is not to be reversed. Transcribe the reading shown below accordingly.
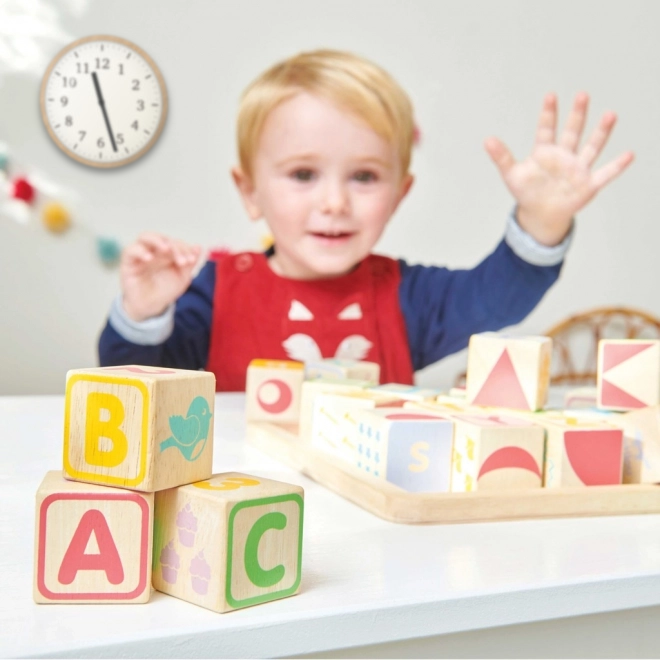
11h27
